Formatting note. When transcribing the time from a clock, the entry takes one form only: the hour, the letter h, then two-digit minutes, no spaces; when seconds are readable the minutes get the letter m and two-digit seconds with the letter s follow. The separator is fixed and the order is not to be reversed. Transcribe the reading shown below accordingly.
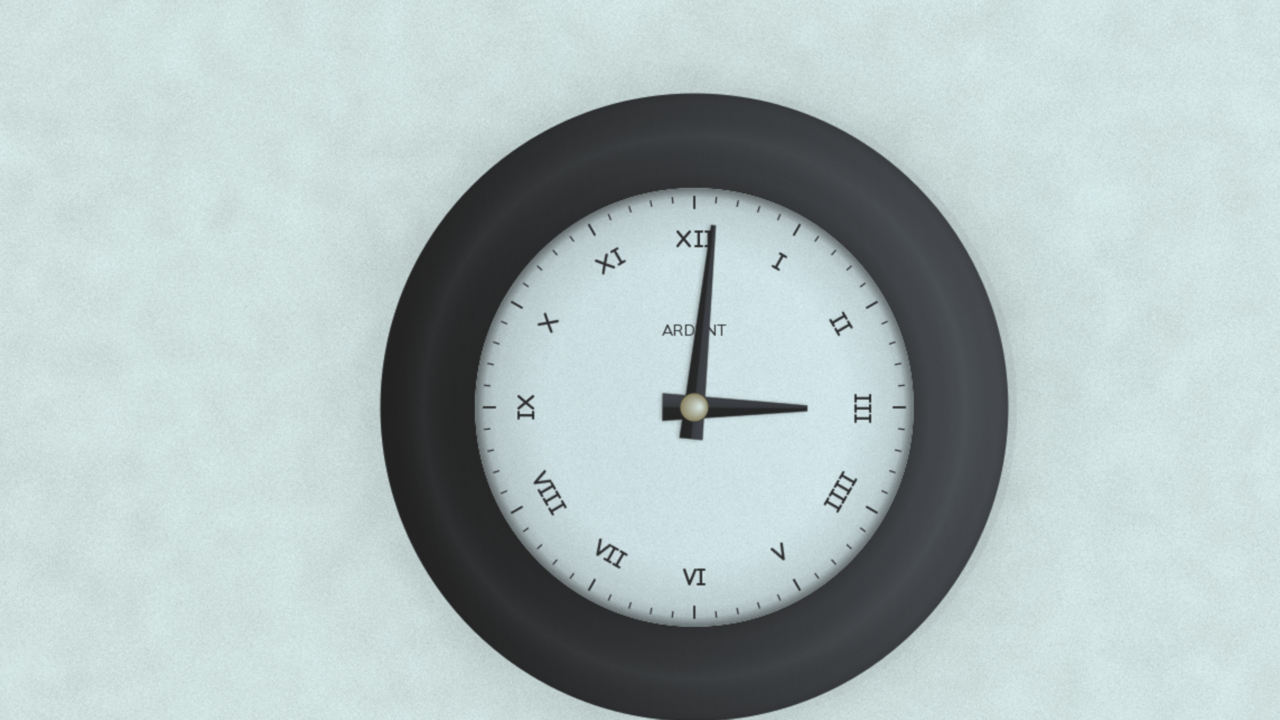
3h01
